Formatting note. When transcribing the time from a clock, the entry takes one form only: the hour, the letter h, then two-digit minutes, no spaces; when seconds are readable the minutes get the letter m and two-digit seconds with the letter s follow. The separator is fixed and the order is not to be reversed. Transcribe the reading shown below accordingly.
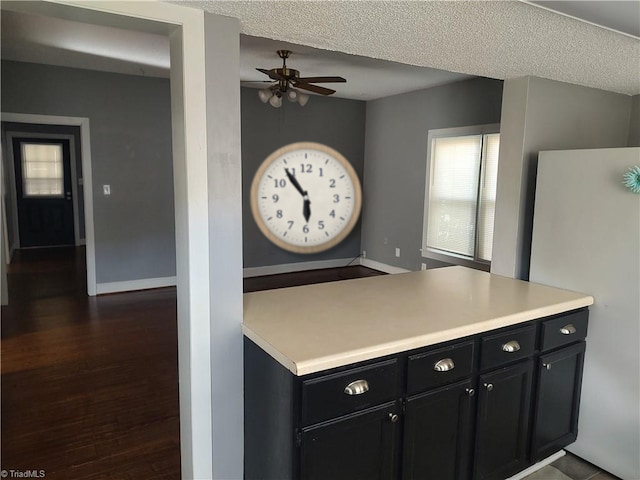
5h54
